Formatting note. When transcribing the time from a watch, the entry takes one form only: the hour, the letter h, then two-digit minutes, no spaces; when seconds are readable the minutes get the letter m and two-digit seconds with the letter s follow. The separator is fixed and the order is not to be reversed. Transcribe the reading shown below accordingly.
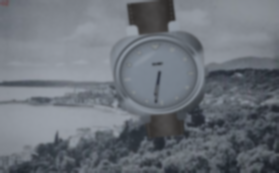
6h32
